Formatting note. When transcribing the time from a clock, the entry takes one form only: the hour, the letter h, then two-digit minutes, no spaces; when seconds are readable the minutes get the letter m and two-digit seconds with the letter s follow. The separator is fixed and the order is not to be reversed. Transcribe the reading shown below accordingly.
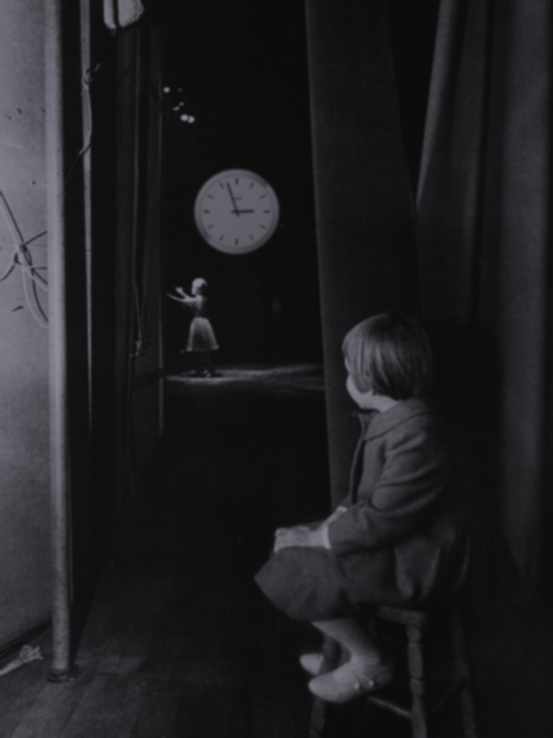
2h57
